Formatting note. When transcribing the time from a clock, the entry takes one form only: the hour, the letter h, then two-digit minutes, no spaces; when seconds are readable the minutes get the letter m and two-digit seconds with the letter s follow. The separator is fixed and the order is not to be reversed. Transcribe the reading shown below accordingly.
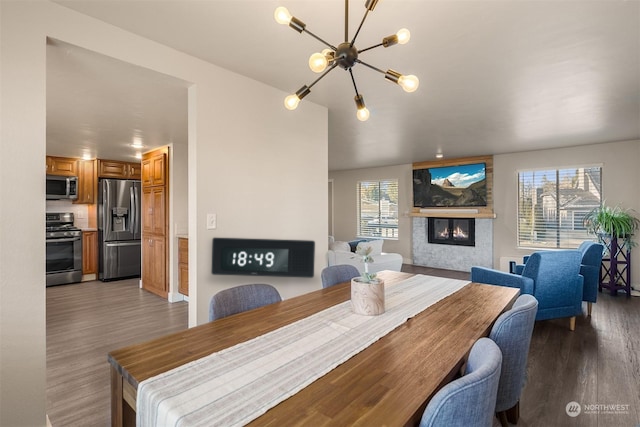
18h49
